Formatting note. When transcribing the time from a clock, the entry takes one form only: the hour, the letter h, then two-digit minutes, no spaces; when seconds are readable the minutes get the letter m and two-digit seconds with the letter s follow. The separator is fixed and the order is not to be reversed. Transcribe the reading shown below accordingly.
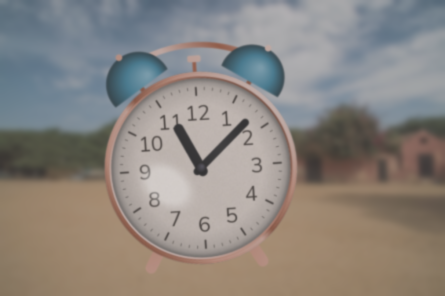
11h08
